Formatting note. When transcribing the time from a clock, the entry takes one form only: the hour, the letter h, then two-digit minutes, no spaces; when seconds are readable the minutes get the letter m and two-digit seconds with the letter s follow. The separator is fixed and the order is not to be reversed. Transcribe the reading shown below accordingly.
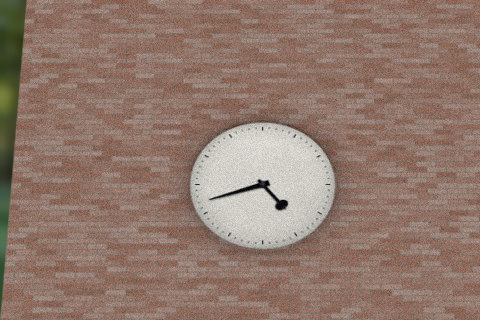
4h42
